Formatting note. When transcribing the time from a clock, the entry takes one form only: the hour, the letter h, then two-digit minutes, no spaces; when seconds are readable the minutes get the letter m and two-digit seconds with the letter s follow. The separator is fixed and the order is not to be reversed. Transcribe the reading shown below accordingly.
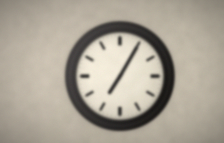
7h05
